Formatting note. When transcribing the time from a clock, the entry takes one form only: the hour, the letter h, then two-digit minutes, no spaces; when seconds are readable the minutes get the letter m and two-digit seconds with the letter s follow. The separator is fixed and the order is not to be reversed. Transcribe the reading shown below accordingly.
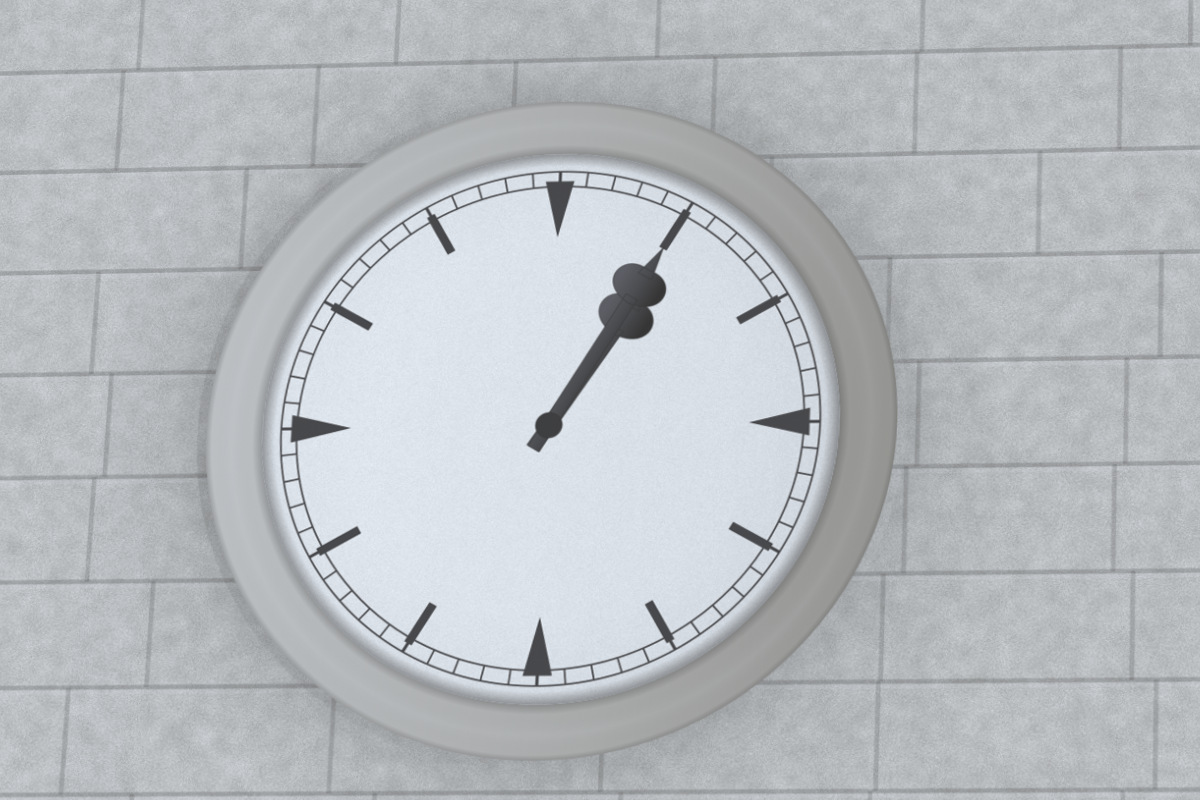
1h05
